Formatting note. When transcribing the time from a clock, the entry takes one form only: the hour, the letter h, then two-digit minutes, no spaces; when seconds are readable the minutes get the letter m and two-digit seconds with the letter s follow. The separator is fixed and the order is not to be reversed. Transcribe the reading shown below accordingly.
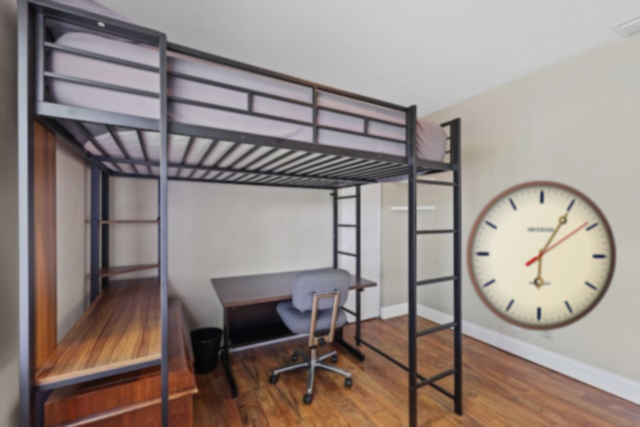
6h05m09s
